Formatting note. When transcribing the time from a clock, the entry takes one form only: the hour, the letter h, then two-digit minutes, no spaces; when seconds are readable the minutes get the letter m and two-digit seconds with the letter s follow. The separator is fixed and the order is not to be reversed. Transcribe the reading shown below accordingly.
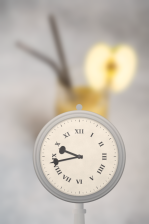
9h43
